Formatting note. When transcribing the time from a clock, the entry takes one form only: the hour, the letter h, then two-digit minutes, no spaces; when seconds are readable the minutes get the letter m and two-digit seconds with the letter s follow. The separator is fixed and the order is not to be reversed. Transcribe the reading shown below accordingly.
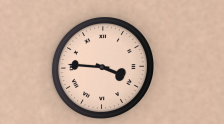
3h46
